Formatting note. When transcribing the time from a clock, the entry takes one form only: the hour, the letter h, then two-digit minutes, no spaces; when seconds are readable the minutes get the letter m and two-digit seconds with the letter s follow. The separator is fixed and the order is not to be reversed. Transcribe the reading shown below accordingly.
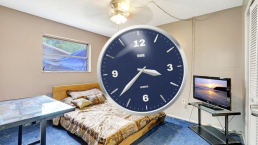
3h38
